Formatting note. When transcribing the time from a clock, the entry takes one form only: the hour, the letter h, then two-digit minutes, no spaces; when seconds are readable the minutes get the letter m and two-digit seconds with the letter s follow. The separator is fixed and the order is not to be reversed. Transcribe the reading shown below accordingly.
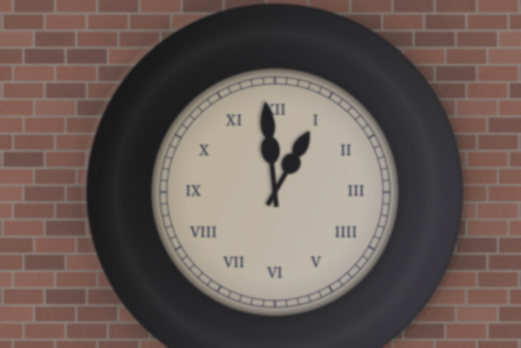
12h59
